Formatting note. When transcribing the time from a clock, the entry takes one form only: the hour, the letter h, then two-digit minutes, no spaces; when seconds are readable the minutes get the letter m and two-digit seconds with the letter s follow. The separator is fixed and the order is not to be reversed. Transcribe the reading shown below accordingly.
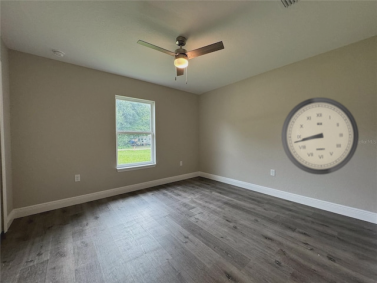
8h43
